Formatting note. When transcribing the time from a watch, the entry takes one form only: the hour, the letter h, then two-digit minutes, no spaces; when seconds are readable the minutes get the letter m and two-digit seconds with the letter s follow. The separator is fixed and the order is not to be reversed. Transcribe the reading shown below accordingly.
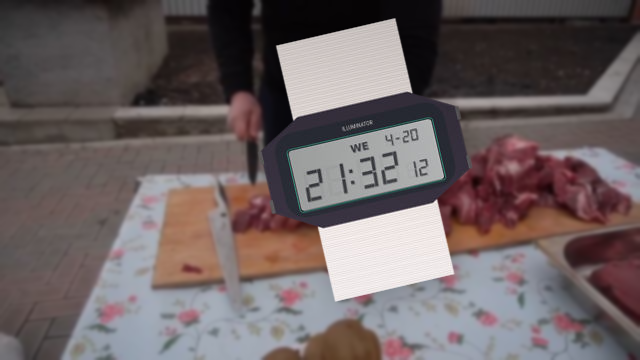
21h32m12s
